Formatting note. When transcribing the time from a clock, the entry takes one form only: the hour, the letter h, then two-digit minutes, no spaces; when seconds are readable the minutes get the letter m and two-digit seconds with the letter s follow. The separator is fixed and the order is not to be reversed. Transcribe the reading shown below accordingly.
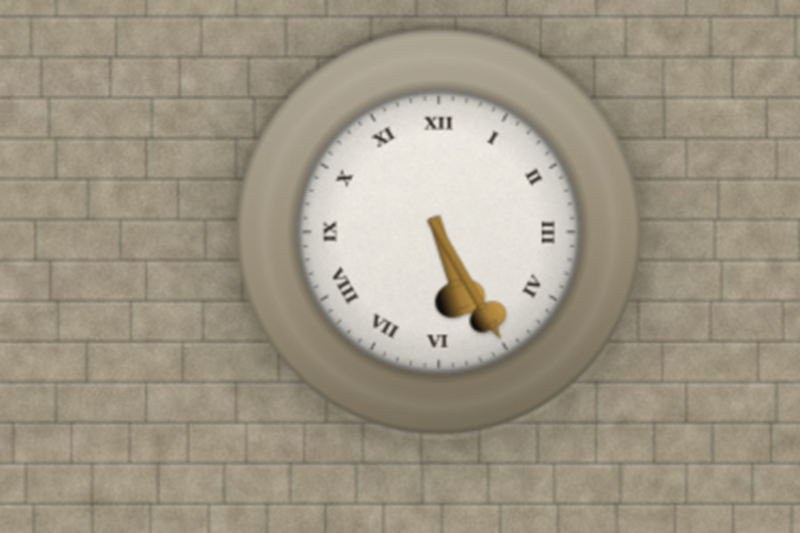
5h25
